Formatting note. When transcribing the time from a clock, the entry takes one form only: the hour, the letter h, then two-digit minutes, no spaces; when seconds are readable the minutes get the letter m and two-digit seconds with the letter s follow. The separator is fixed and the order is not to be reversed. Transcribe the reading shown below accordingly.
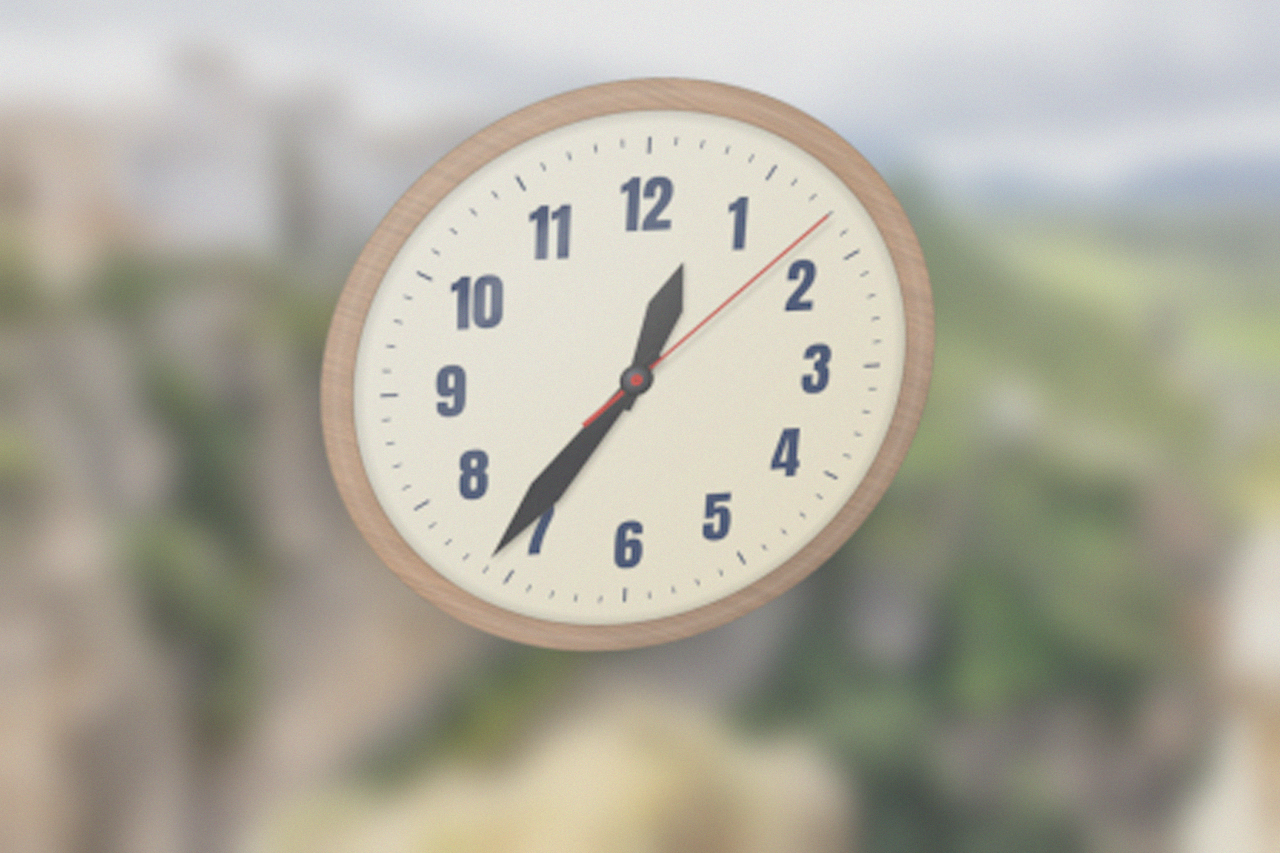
12h36m08s
